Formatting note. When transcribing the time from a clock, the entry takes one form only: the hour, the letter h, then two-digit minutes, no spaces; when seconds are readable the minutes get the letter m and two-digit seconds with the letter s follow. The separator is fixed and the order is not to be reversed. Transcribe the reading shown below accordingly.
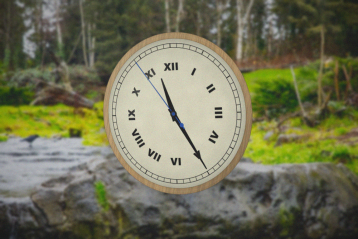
11h24m54s
